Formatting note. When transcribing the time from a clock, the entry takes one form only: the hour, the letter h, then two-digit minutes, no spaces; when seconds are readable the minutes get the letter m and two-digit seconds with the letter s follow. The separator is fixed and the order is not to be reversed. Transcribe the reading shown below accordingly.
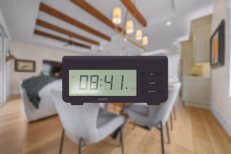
8h41
